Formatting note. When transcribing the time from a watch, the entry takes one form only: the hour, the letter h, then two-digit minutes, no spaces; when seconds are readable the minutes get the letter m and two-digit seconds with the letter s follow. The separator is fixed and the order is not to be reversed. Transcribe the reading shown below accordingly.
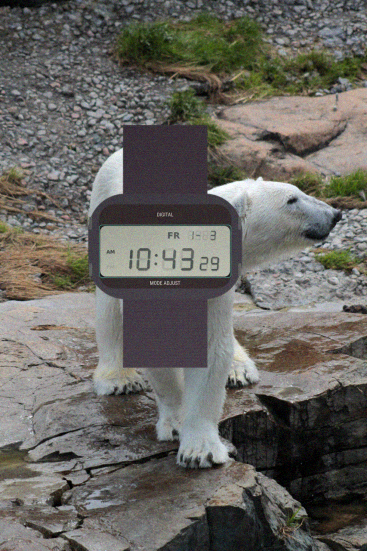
10h43m29s
